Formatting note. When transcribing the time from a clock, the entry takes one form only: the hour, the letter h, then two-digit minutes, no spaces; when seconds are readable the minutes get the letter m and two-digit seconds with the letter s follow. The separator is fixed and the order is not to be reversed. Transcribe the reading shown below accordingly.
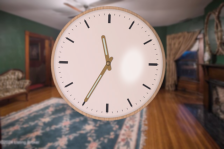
11h35
